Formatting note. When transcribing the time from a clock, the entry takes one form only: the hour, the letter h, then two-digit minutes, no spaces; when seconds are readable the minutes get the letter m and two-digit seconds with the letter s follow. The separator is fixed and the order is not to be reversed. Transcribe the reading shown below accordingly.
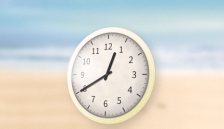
12h40
